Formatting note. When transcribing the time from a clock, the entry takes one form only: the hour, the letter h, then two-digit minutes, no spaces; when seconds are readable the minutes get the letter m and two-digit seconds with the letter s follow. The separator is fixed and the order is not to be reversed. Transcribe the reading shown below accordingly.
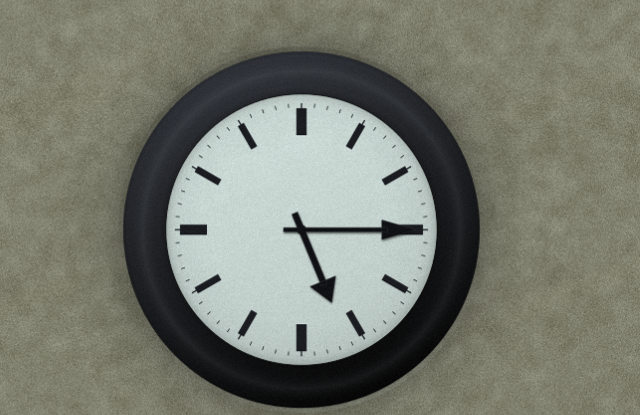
5h15
